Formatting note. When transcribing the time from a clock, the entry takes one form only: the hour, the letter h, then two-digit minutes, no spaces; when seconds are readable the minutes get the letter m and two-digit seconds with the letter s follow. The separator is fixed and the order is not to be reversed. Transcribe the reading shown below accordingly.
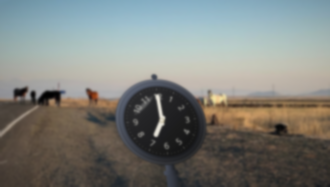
7h00
